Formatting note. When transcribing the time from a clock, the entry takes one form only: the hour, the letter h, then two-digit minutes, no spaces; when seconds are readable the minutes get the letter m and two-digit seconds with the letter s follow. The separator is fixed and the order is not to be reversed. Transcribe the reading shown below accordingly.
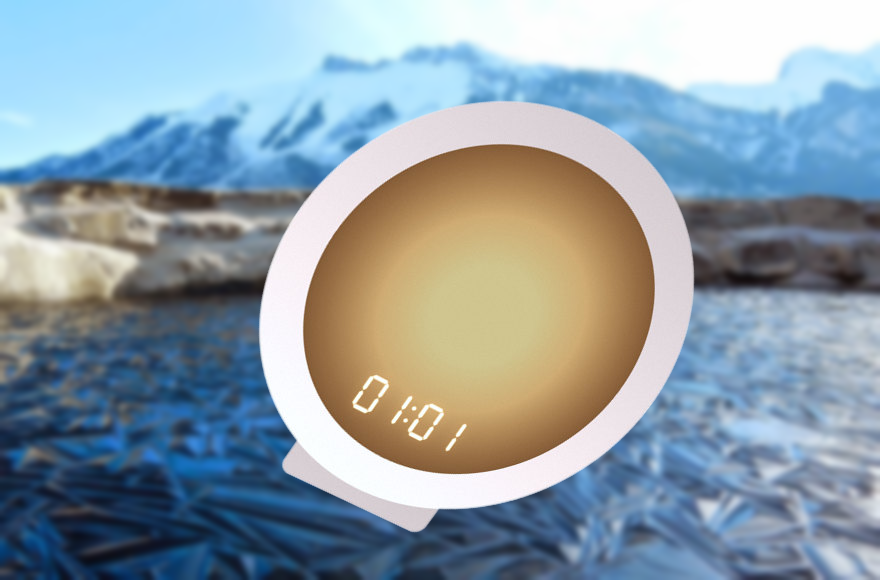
1h01
